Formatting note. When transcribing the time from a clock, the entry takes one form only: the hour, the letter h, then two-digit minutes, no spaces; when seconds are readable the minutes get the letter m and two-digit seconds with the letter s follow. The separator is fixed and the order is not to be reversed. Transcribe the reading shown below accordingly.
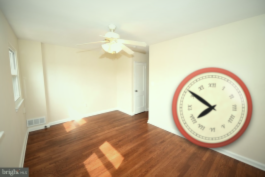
7h51
